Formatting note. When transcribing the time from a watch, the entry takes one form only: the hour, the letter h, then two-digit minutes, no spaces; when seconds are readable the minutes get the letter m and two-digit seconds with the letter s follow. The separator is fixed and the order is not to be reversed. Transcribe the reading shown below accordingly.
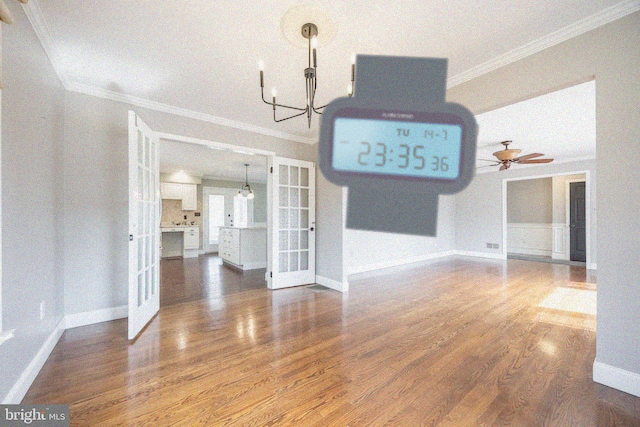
23h35m36s
